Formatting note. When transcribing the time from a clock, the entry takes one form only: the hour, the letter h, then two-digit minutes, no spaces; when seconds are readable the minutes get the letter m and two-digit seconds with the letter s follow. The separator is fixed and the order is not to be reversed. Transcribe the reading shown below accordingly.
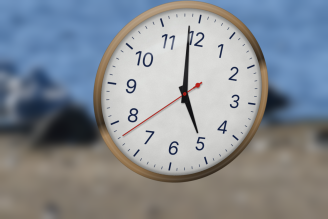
4h58m38s
